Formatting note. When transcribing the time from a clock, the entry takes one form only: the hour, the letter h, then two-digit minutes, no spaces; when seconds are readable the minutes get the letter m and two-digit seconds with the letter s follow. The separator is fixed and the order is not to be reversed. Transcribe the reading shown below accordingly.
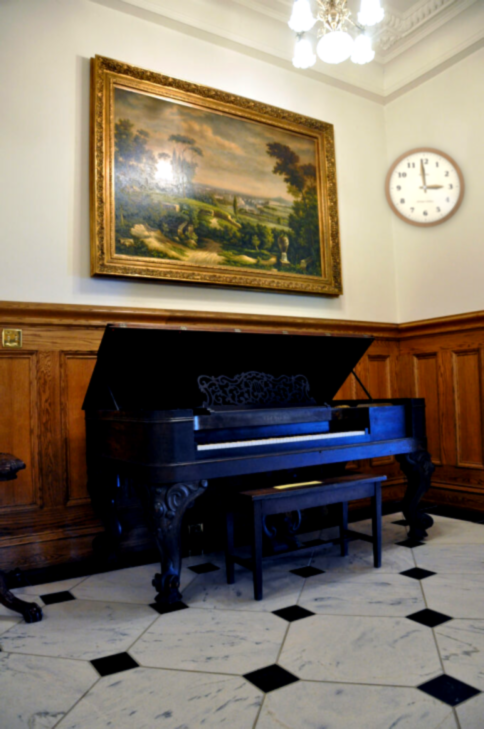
2h59
